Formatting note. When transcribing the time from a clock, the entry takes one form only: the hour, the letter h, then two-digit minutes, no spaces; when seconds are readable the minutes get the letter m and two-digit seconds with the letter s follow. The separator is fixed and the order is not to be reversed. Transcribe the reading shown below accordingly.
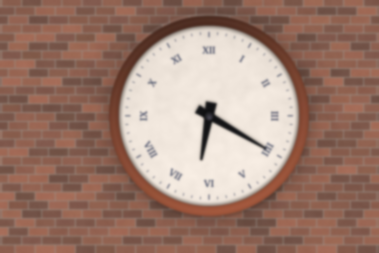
6h20
